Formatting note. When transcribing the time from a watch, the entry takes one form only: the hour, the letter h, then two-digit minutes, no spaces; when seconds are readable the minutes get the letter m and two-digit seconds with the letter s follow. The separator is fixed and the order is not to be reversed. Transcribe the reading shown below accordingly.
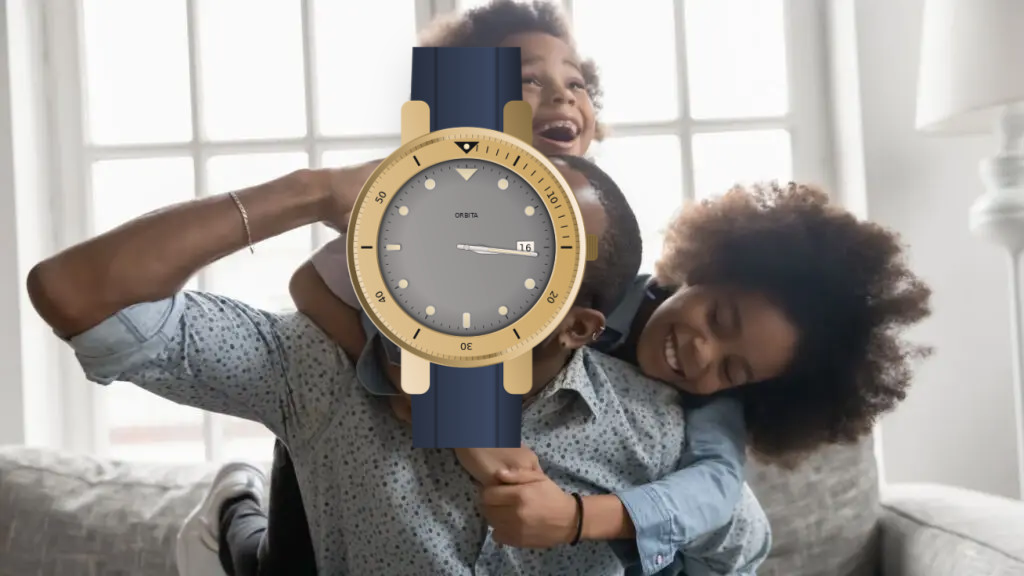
3h16
